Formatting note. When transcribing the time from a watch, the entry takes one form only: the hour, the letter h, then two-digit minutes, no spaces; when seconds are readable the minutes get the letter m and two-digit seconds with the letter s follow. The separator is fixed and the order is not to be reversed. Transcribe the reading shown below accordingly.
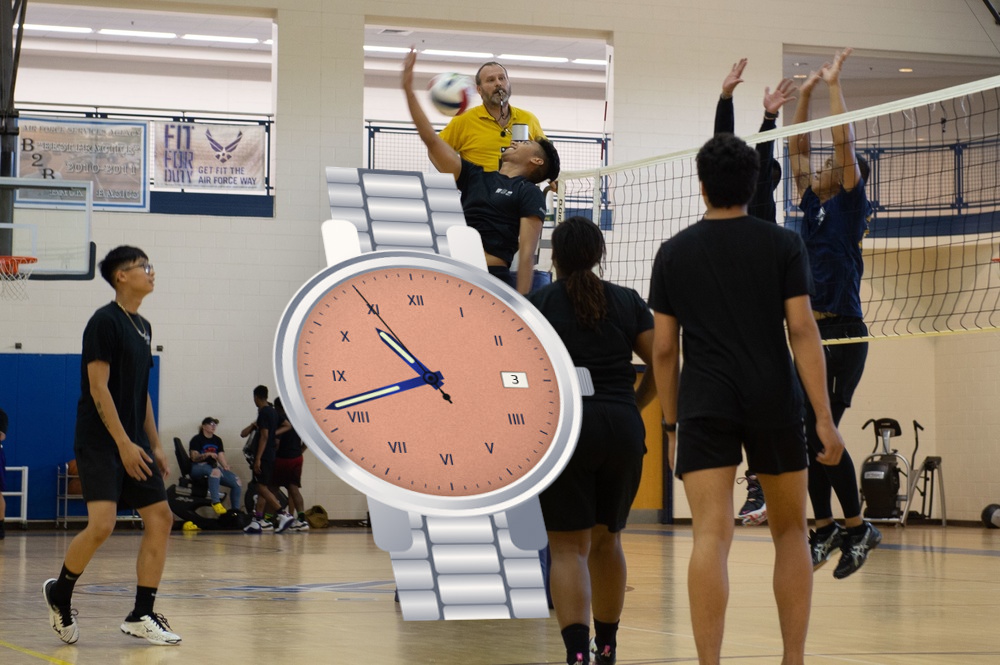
10h41m55s
